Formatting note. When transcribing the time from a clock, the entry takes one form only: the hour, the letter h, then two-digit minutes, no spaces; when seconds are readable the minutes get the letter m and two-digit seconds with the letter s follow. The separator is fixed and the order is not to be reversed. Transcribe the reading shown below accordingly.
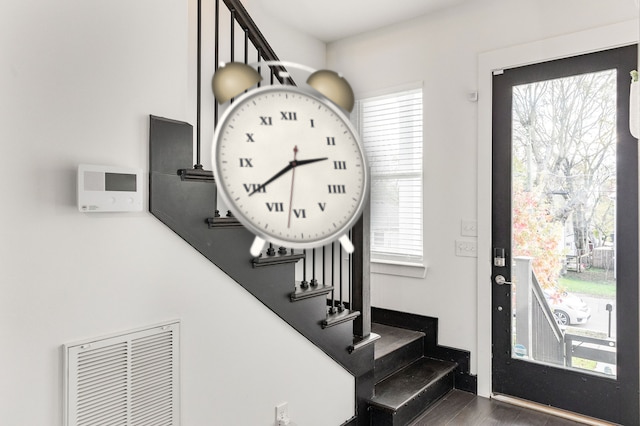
2h39m32s
